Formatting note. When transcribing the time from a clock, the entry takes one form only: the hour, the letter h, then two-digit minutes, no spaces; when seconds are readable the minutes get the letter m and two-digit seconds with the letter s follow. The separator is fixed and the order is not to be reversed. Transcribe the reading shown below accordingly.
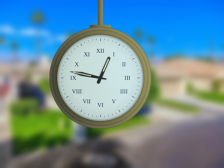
12h47
